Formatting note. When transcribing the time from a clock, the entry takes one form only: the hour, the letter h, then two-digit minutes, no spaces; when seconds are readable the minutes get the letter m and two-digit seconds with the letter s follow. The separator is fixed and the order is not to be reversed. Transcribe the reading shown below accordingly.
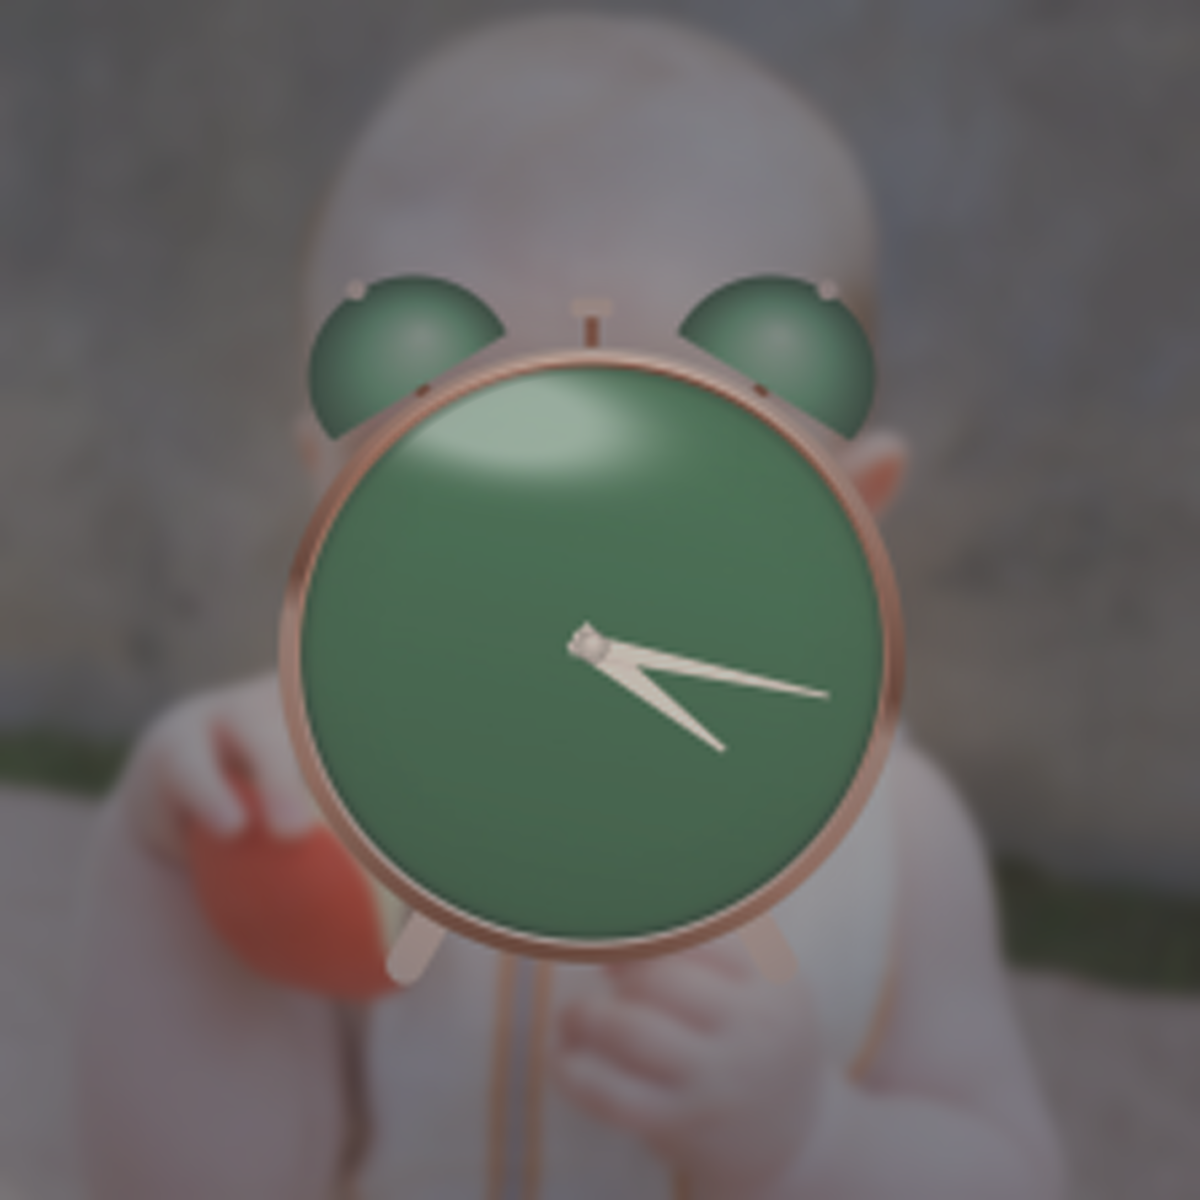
4h17
